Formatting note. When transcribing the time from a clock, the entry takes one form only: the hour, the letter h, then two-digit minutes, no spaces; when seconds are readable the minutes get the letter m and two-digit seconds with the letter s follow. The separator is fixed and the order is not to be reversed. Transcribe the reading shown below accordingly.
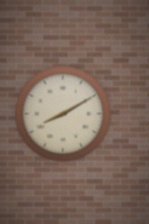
8h10
